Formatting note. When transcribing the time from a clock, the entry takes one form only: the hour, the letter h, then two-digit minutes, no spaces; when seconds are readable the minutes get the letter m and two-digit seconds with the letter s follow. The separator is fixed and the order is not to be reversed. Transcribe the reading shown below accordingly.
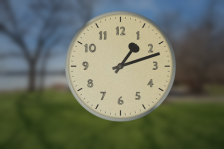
1h12
